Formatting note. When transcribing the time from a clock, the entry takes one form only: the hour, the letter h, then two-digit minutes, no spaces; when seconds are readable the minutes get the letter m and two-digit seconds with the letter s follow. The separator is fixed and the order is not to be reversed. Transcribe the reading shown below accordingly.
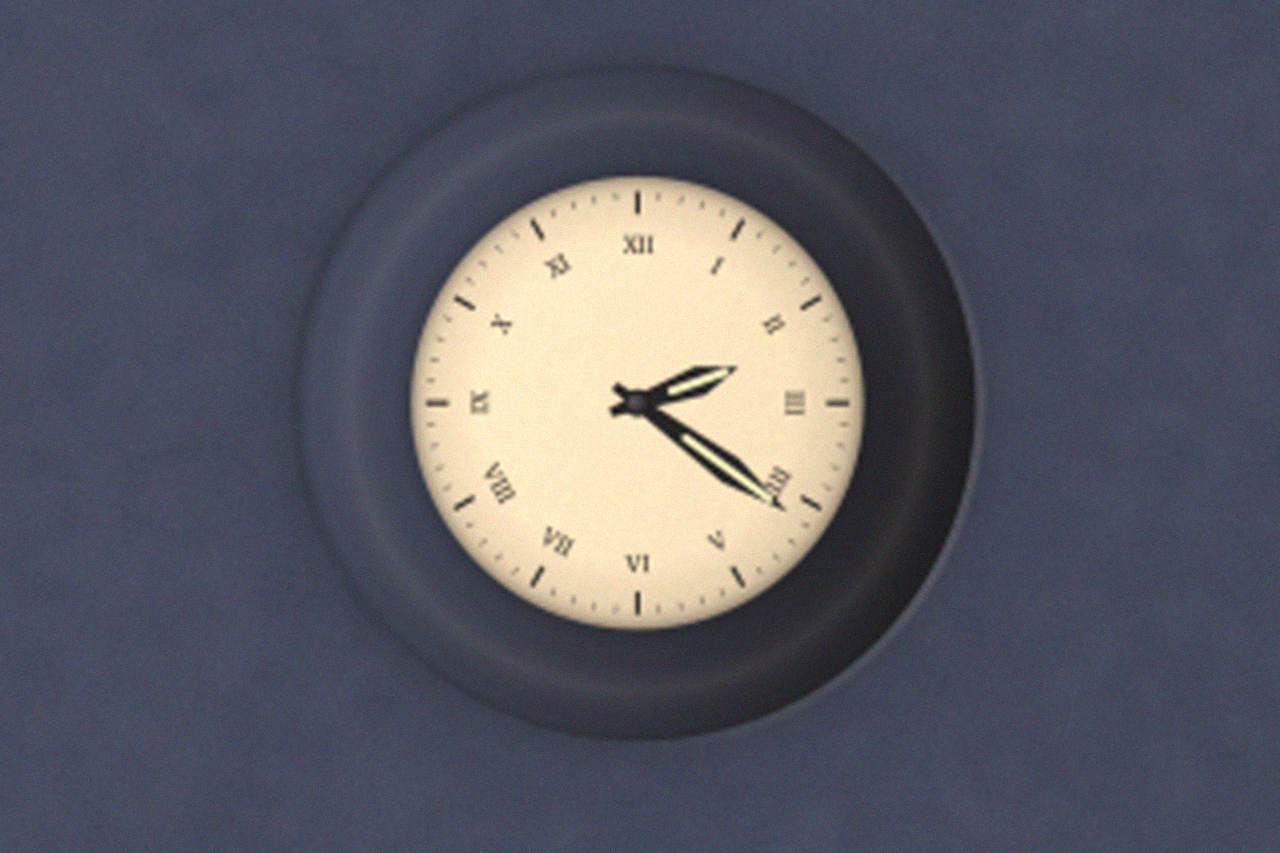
2h21
